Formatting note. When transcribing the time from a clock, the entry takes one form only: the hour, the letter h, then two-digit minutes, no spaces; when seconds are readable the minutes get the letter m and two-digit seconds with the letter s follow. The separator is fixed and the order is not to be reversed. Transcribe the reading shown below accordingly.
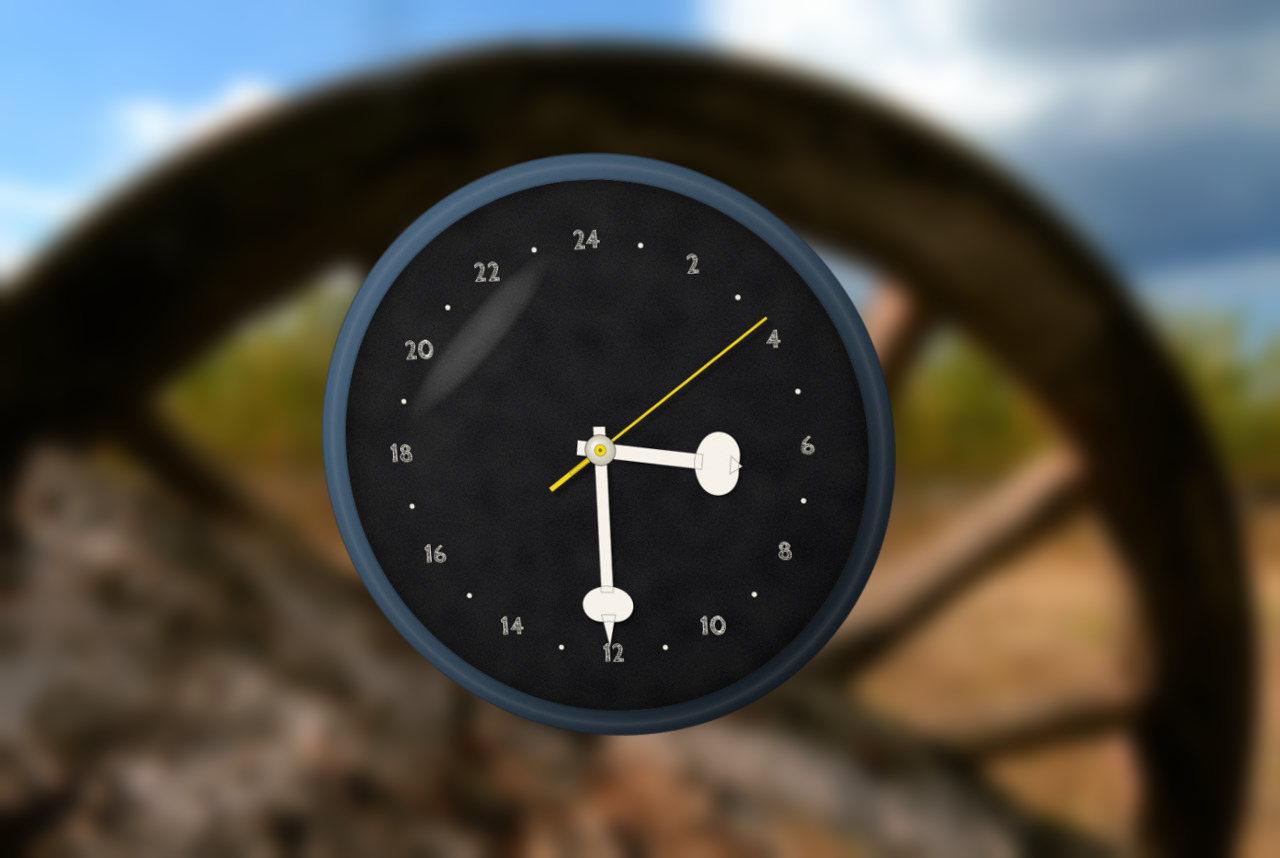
6h30m09s
